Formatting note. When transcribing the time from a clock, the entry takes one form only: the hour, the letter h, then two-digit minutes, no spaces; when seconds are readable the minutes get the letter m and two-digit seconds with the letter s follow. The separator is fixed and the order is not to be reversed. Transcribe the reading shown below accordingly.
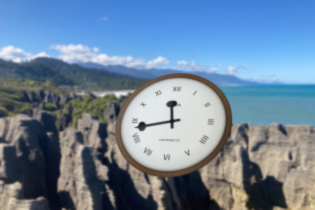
11h43
